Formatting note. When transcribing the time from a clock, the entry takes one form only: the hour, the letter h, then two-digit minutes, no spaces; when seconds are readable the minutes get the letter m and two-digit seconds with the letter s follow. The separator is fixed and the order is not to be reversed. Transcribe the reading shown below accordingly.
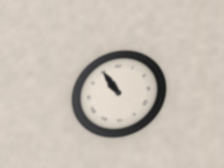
10h55
